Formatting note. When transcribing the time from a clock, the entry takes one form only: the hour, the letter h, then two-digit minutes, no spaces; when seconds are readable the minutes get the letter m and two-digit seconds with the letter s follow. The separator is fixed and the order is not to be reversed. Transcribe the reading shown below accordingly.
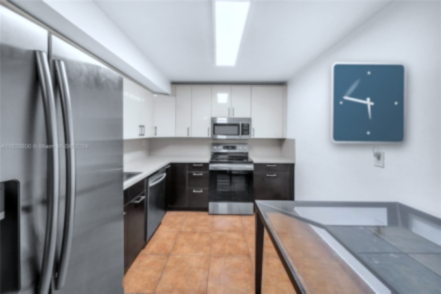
5h47
